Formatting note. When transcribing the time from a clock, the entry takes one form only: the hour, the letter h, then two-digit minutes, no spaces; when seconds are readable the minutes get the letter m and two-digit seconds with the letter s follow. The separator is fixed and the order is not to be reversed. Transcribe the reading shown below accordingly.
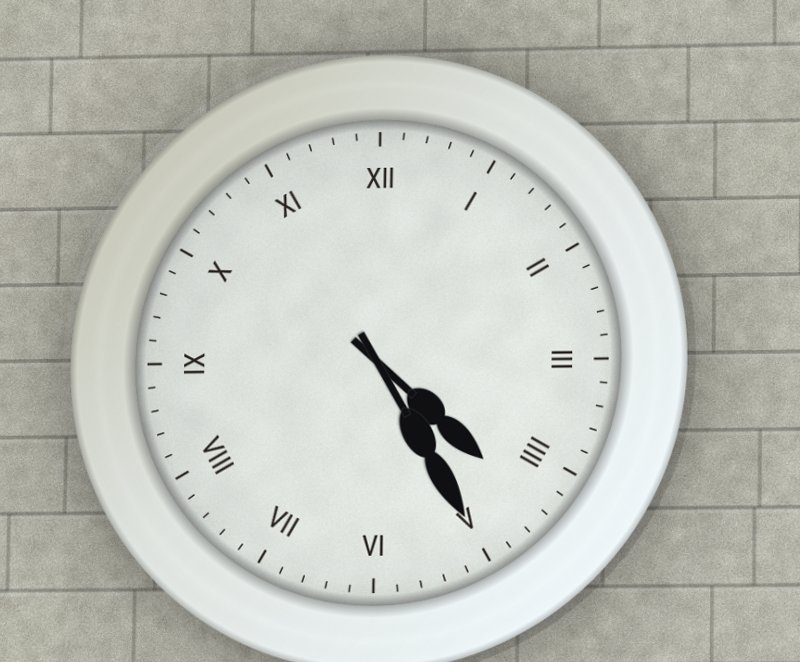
4h25
